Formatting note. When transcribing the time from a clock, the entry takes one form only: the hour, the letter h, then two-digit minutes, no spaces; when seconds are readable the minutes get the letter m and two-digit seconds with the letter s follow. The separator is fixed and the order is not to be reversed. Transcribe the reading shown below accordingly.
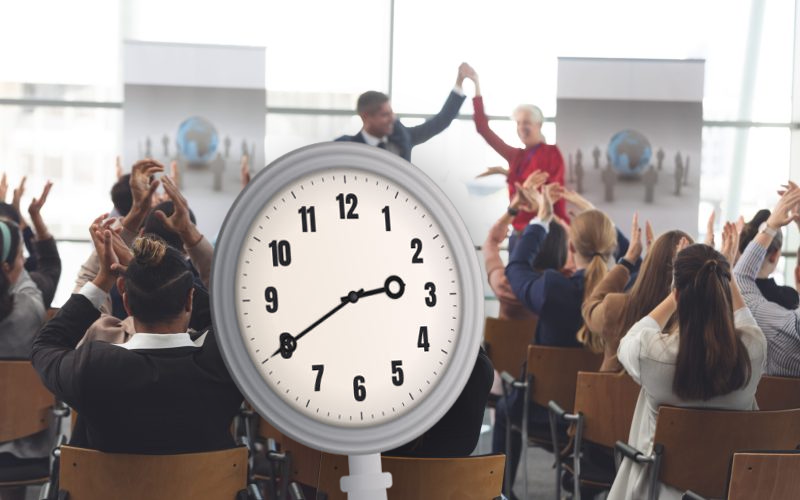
2h40
